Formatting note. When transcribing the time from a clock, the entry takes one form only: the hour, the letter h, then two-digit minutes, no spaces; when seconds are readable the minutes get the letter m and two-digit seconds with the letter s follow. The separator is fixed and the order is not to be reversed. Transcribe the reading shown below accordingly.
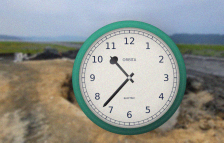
10h37
